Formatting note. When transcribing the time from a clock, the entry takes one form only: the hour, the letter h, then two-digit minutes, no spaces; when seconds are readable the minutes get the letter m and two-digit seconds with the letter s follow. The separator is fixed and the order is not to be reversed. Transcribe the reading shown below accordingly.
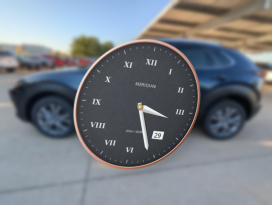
3h26
